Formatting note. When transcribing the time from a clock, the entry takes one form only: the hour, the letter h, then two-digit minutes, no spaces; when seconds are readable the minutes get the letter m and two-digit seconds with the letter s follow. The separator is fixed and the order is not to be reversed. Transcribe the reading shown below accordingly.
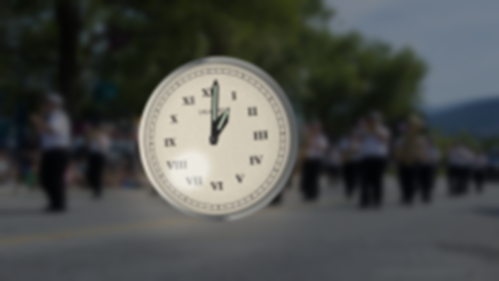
1h01
